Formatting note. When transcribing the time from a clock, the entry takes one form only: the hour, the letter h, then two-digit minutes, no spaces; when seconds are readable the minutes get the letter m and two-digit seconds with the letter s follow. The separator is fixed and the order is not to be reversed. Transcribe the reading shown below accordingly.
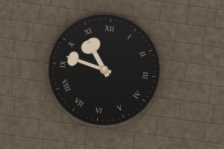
10h47
